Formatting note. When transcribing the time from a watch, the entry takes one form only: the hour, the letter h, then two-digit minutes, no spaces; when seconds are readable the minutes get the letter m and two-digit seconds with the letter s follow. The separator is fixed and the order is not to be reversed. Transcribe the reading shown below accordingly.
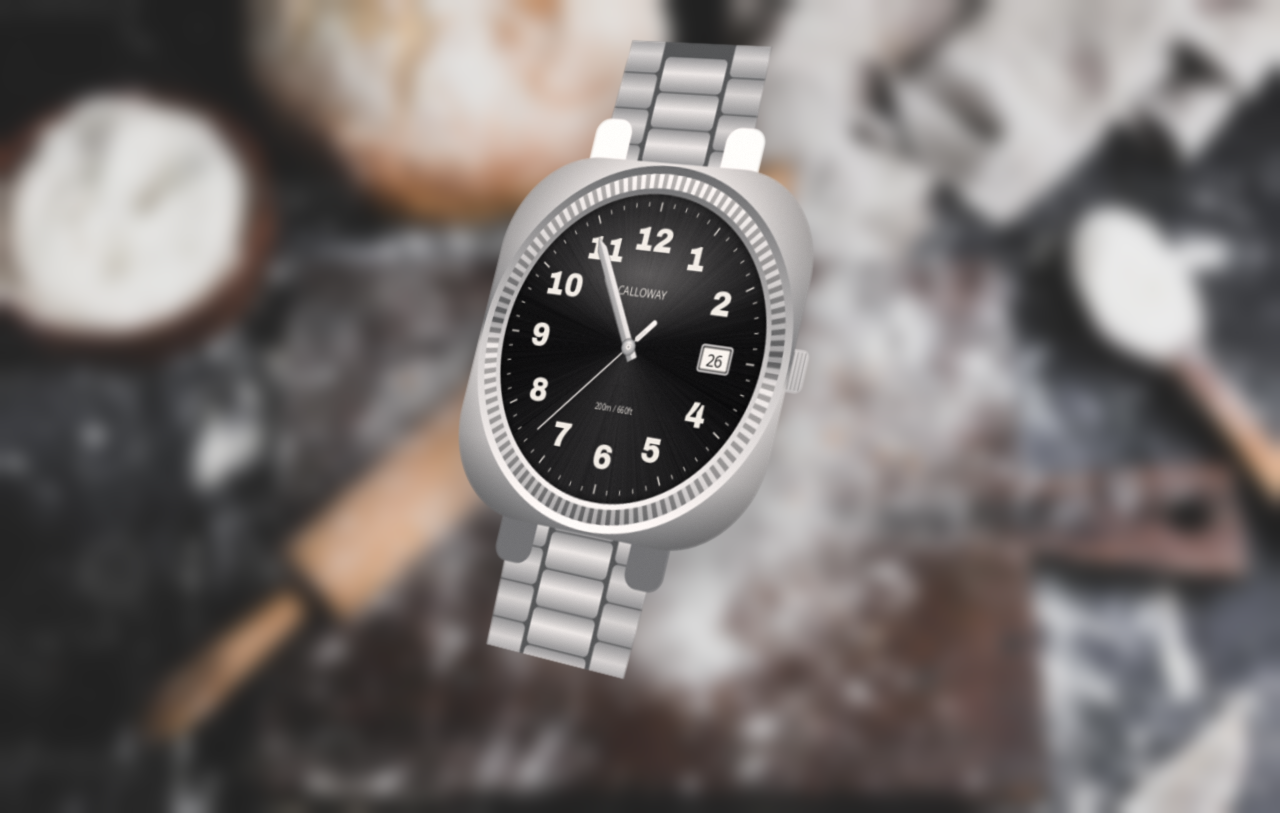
10h54m37s
